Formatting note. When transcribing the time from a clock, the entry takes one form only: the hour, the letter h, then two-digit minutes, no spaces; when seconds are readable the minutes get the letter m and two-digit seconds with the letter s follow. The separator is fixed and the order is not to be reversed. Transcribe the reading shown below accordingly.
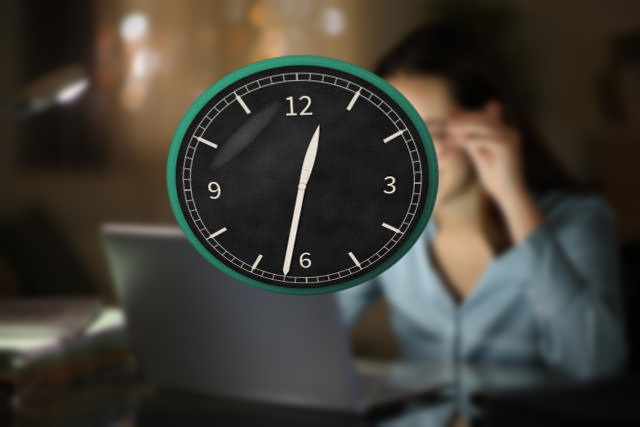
12h32
